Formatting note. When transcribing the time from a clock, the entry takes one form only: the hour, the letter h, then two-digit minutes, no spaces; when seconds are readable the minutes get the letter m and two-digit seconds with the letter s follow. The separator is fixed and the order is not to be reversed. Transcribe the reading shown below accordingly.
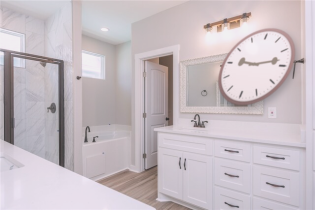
9h13
